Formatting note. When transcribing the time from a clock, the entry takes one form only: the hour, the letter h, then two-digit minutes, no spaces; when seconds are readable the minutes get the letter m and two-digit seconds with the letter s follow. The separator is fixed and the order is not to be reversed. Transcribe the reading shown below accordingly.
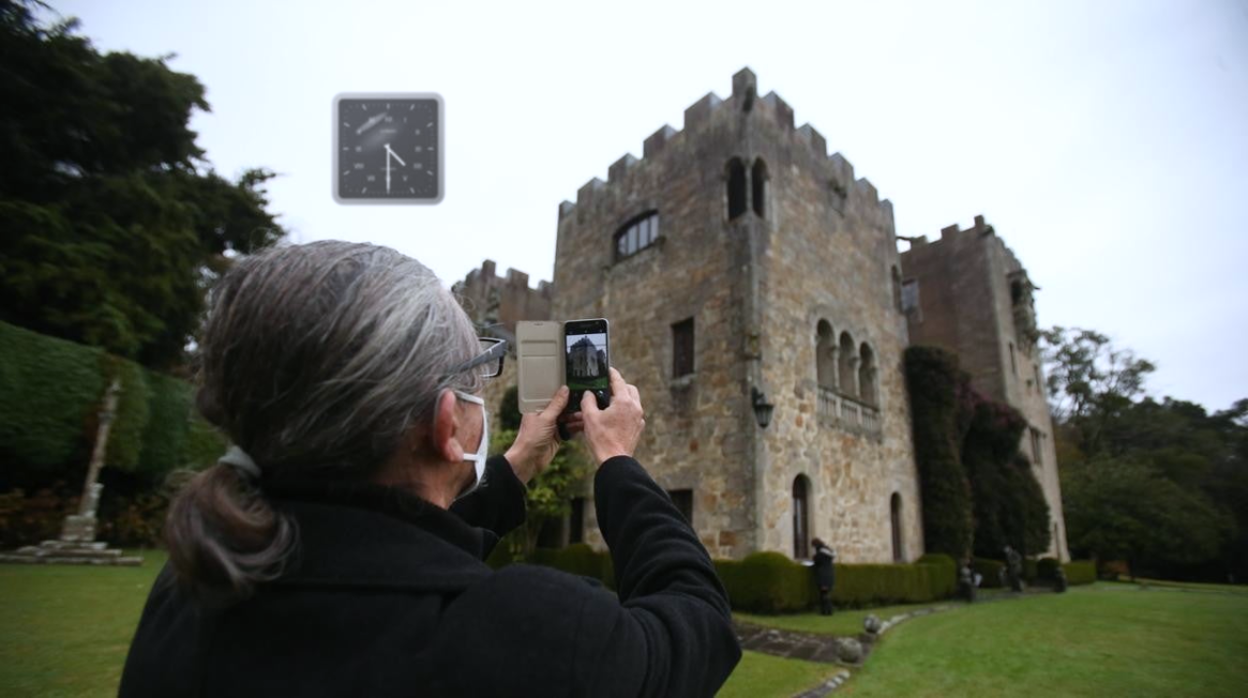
4h30
